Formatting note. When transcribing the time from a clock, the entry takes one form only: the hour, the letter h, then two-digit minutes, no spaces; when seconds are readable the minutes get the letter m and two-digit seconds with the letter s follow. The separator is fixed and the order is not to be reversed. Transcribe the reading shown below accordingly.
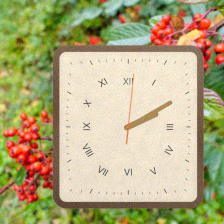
2h10m01s
